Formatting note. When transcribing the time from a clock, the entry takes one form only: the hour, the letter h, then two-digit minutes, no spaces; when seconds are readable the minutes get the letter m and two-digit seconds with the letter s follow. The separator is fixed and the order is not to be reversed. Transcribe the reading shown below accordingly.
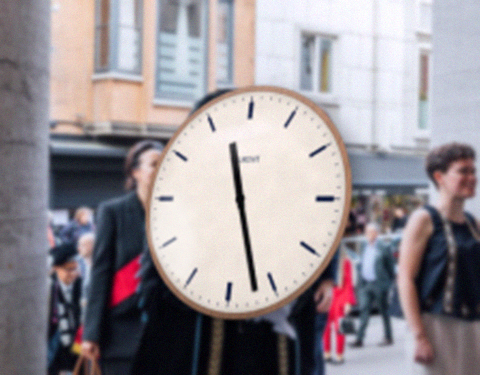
11h27
